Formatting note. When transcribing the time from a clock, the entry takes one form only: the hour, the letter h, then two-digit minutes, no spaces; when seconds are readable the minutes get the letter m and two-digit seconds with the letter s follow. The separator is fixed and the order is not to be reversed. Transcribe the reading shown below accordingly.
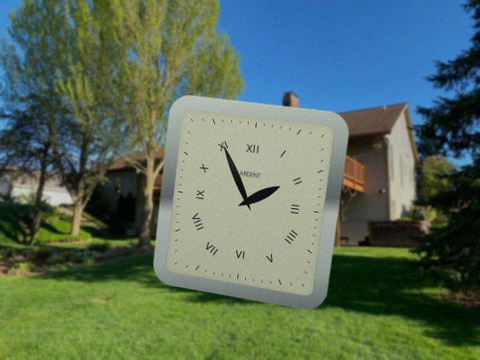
1h55
